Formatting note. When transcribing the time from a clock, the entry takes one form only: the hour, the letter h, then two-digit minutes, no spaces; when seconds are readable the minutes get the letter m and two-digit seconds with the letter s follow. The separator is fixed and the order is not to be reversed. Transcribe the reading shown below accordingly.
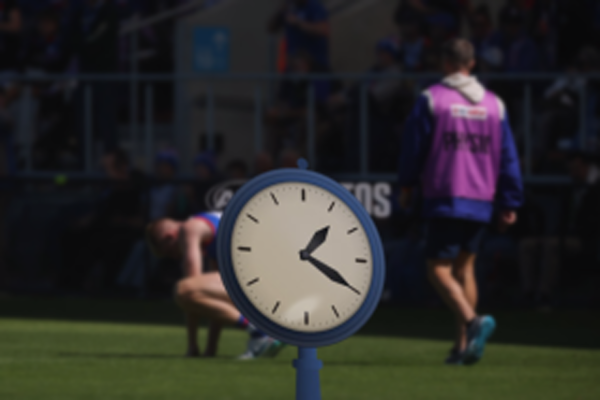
1h20
